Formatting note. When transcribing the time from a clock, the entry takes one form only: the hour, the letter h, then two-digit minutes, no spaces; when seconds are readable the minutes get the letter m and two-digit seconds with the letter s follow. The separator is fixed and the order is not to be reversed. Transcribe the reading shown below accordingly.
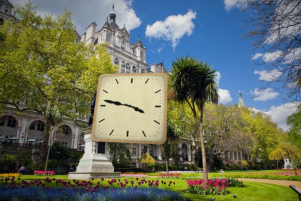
3h47
